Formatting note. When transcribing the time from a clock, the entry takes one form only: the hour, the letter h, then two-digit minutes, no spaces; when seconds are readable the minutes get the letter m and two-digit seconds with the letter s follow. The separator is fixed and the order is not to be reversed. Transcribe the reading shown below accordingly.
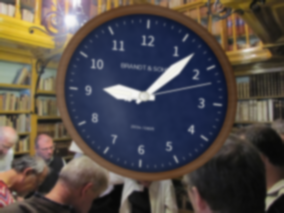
9h07m12s
